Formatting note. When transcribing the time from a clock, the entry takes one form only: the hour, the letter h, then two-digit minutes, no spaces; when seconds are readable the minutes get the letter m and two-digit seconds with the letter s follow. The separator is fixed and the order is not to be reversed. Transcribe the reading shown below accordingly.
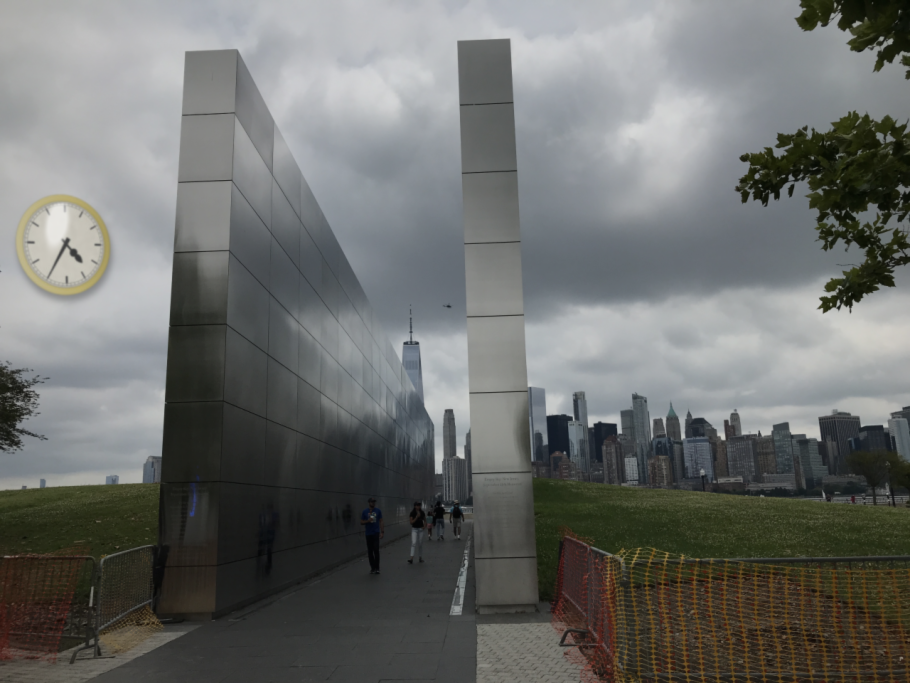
4h35
